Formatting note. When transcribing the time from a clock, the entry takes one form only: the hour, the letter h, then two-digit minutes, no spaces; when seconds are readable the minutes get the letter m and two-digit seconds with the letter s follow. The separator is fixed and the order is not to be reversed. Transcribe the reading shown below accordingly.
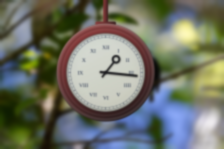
1h16
